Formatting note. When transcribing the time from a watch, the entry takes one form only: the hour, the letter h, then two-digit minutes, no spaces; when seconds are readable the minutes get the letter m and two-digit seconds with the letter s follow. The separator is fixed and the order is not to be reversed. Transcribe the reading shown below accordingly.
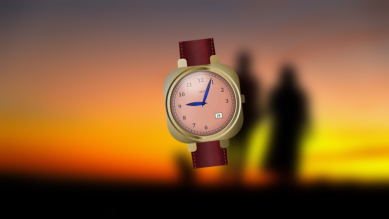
9h04
